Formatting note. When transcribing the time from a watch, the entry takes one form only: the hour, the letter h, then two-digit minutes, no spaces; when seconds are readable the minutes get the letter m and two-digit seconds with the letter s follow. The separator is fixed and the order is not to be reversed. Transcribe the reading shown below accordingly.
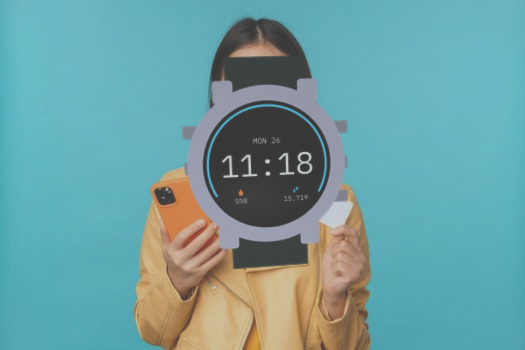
11h18
